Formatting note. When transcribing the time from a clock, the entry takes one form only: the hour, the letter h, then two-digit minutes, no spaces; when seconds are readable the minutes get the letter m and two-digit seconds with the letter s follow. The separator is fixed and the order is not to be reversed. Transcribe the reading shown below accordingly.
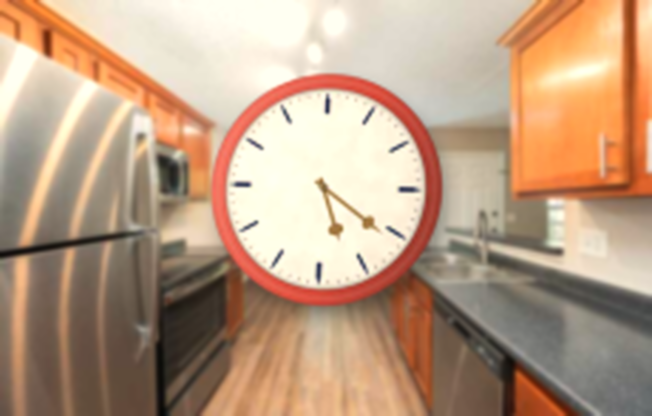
5h21
